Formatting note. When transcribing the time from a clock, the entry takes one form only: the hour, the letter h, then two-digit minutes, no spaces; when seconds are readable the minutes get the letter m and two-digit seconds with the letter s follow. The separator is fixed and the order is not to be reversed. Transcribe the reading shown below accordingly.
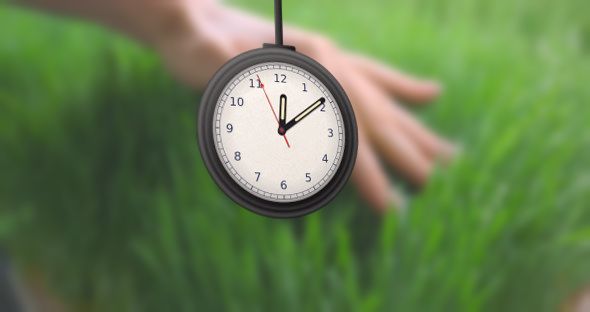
12h08m56s
